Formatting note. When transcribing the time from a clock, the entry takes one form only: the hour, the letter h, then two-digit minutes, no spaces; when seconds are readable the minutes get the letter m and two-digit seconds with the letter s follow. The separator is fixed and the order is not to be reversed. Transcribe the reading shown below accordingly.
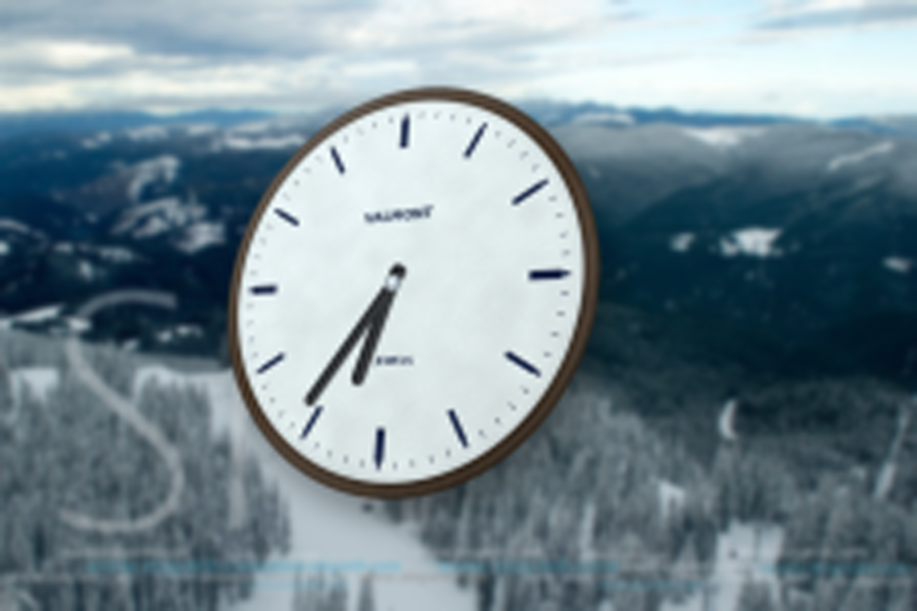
6h36
